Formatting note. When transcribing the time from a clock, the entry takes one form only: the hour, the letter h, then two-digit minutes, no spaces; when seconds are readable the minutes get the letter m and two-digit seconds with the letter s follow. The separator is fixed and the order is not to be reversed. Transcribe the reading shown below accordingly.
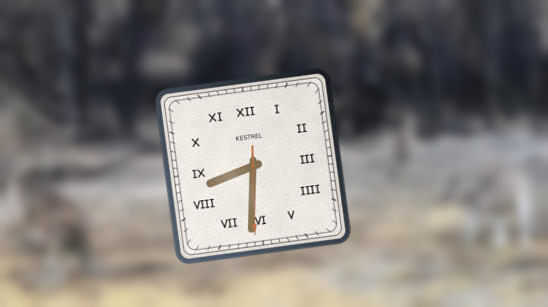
8h31m31s
